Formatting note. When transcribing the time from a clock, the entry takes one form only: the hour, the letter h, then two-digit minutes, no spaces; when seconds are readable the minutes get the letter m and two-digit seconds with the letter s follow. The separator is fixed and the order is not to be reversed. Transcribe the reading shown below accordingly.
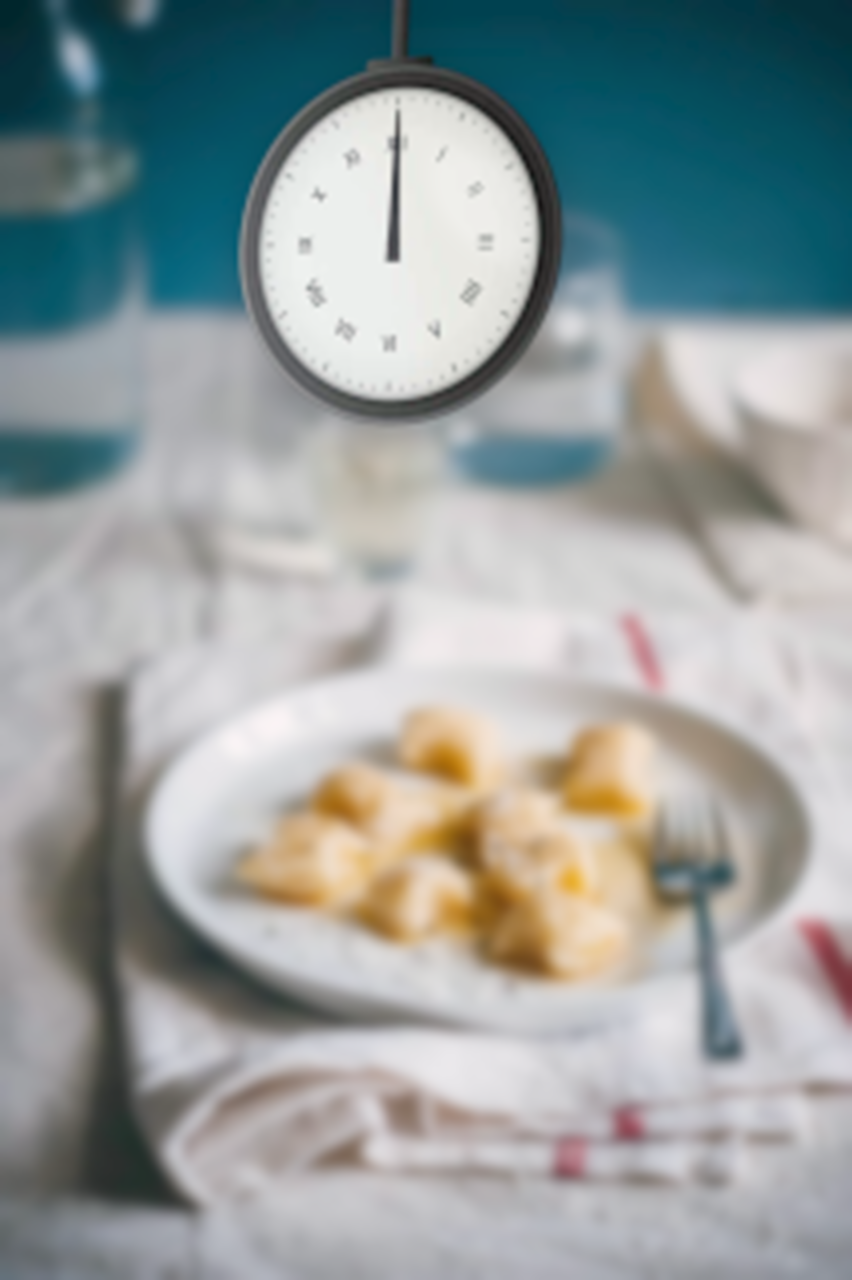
12h00
